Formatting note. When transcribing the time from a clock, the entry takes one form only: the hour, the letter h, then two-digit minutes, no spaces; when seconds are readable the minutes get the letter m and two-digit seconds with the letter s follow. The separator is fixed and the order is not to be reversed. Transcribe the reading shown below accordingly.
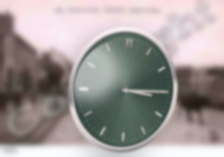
3h15
